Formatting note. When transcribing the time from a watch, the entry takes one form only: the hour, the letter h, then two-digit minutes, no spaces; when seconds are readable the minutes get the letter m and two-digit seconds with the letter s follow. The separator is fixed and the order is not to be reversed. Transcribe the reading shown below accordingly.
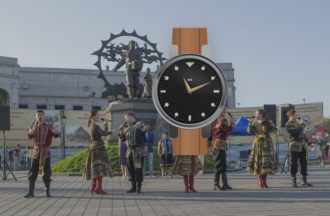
11h11
